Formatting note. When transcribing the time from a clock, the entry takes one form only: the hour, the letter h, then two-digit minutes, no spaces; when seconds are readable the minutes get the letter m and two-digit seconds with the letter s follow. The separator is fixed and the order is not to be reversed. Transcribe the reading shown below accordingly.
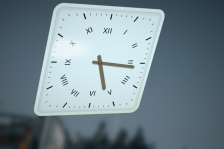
5h16
